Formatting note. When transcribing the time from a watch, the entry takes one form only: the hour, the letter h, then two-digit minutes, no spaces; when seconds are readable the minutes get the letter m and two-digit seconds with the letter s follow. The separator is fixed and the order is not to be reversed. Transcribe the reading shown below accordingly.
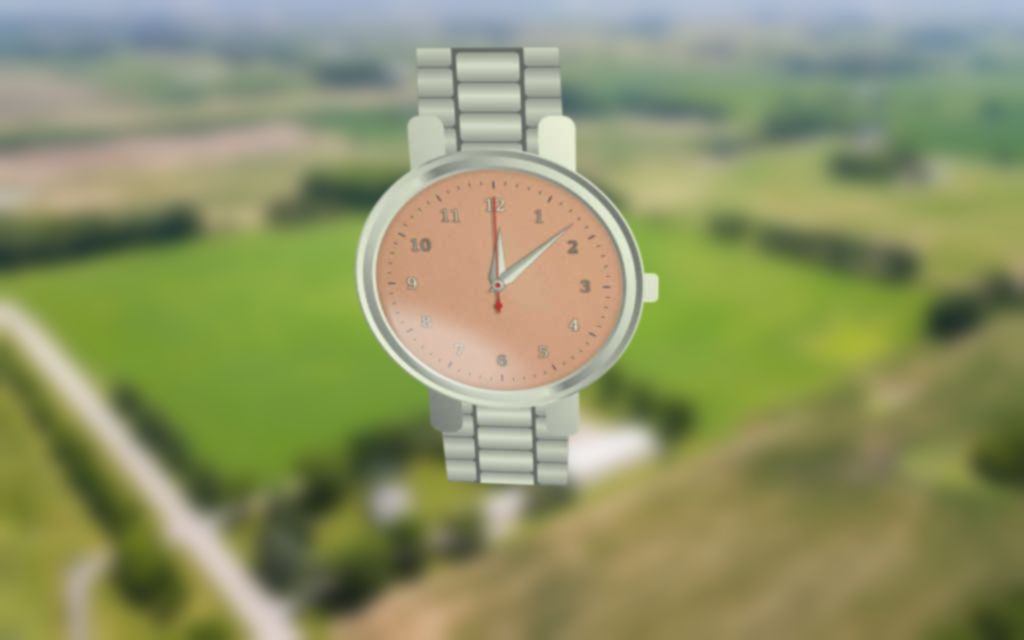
12h08m00s
